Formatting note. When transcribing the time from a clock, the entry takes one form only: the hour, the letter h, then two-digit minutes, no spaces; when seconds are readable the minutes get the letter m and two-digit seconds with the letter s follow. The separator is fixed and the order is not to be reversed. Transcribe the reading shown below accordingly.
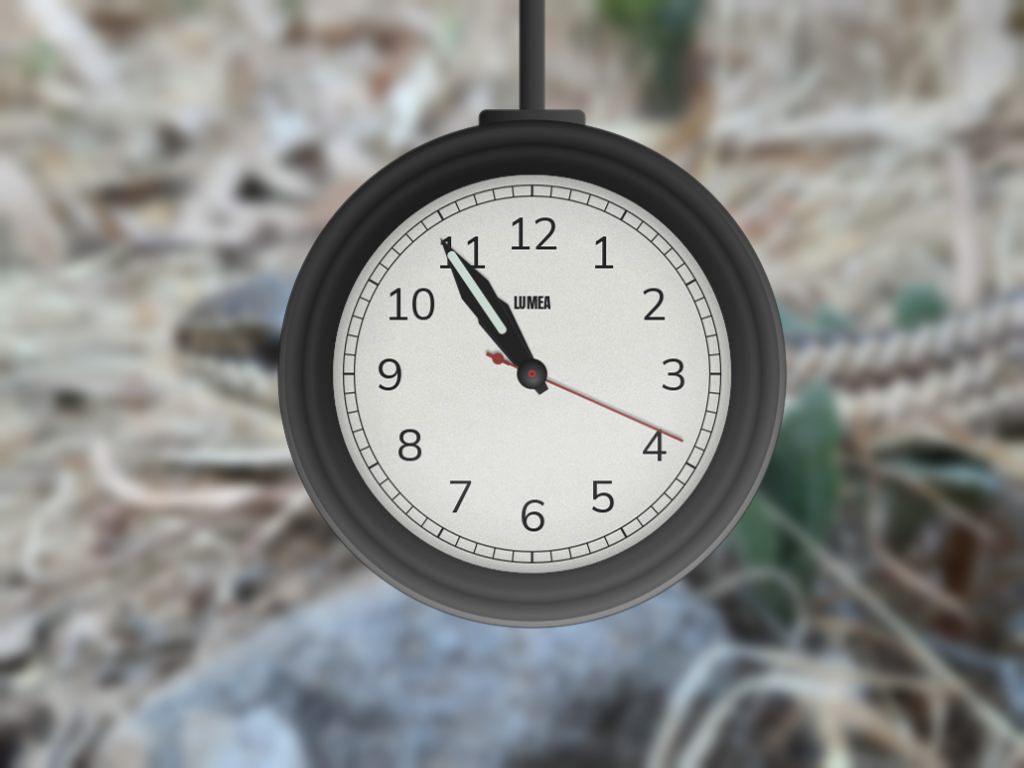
10h54m19s
